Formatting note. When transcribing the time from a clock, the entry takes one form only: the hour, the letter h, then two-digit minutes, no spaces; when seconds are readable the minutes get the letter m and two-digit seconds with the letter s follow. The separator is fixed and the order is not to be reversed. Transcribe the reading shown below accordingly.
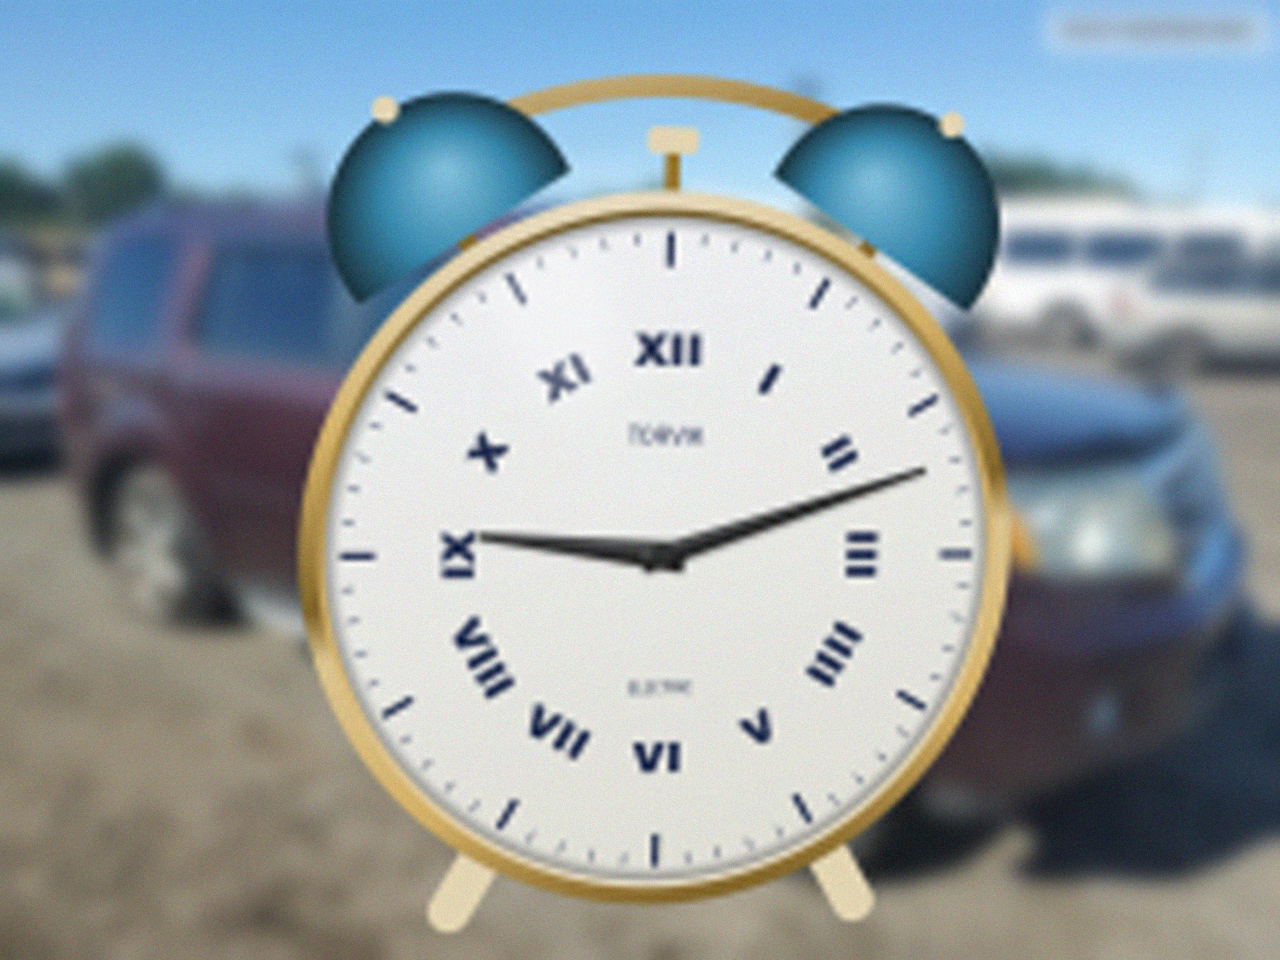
9h12
